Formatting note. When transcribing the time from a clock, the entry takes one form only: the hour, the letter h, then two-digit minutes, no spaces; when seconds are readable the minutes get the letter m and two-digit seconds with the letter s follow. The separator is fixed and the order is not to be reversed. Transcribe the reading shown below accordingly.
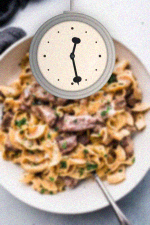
12h28
